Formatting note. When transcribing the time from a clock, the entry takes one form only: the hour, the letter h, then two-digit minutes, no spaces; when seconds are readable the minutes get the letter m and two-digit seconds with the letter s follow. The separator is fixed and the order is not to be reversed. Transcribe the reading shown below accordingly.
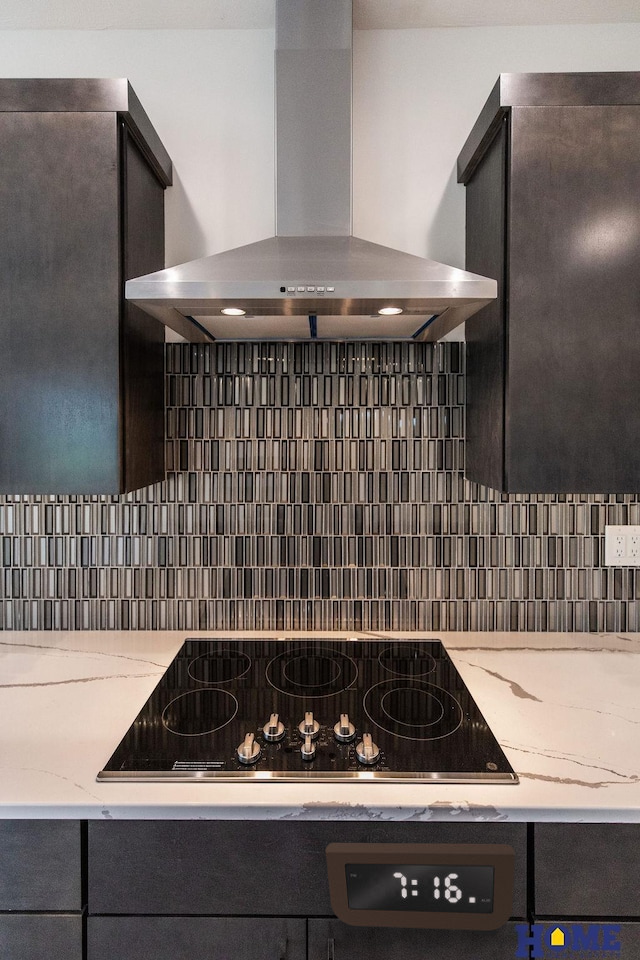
7h16
